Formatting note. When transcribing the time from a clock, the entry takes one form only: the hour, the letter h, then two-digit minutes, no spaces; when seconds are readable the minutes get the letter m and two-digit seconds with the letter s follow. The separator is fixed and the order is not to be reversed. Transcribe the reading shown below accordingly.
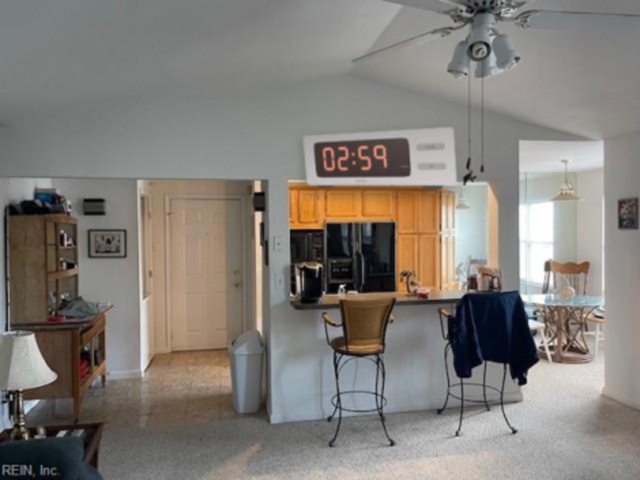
2h59
